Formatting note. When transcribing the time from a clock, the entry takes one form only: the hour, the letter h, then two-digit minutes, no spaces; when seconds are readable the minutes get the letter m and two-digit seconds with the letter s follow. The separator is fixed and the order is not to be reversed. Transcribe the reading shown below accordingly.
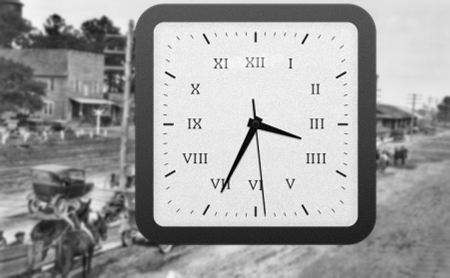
3h34m29s
